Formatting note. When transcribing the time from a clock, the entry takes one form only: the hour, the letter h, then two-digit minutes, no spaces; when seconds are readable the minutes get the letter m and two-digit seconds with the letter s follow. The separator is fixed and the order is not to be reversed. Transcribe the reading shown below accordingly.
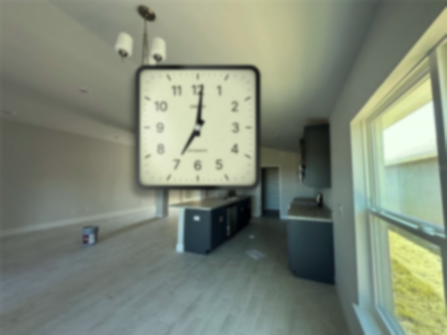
7h01
